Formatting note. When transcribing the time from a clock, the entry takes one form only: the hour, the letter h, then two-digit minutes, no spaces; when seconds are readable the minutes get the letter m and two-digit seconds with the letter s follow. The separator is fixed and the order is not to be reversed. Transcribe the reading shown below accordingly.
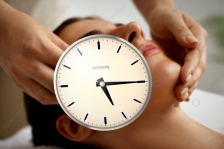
5h15
